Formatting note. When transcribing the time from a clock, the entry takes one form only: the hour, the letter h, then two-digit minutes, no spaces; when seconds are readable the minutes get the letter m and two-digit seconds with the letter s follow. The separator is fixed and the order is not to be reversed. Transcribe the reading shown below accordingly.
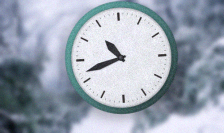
10h42
